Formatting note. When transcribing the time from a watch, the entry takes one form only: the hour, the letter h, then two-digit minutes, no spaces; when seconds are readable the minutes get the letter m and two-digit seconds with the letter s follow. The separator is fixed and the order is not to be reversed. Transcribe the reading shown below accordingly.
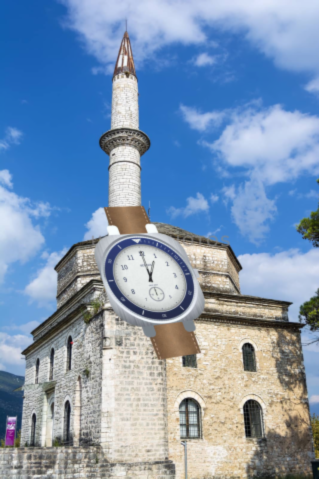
1h00
